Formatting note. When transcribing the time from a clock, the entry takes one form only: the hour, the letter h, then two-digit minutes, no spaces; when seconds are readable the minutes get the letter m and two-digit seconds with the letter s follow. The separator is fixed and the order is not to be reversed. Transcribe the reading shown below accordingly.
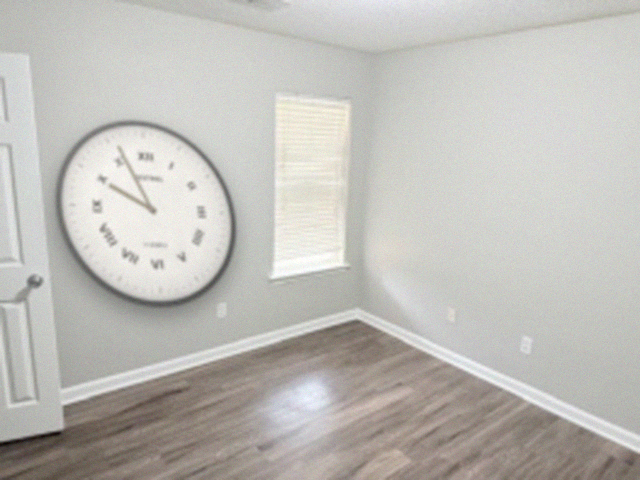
9h56
